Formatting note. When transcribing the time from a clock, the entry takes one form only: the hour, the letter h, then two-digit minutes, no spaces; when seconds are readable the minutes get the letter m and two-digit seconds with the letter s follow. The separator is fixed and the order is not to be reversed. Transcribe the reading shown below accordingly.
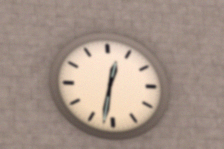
12h32
